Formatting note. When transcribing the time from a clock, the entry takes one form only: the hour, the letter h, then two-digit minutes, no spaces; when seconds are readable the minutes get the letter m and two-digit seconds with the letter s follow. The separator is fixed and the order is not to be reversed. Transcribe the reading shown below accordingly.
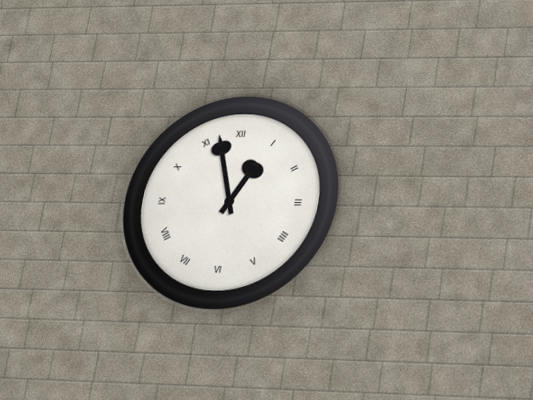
12h57
